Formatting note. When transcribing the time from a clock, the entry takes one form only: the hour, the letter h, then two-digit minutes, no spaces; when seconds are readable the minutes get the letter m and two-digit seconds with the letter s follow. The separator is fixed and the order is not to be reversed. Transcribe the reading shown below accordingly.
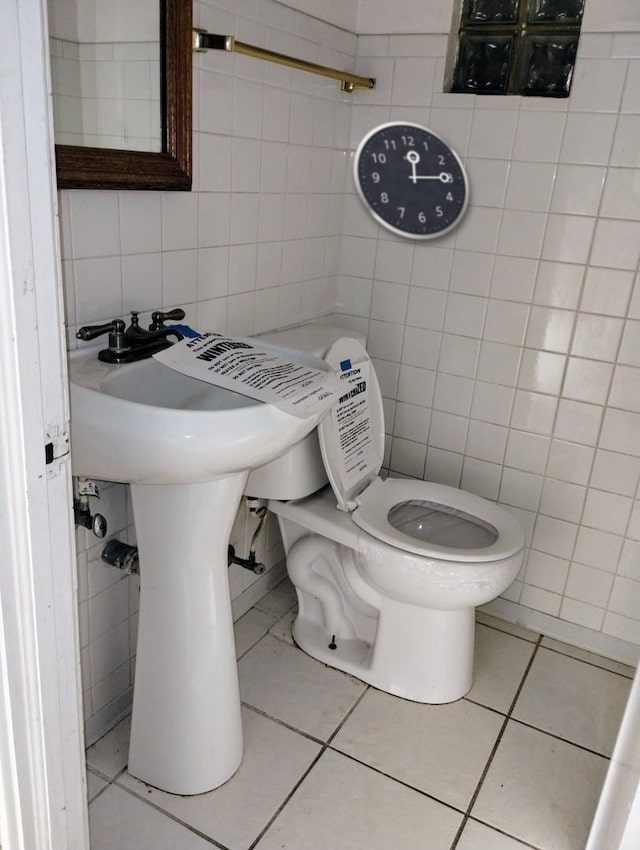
12h15
